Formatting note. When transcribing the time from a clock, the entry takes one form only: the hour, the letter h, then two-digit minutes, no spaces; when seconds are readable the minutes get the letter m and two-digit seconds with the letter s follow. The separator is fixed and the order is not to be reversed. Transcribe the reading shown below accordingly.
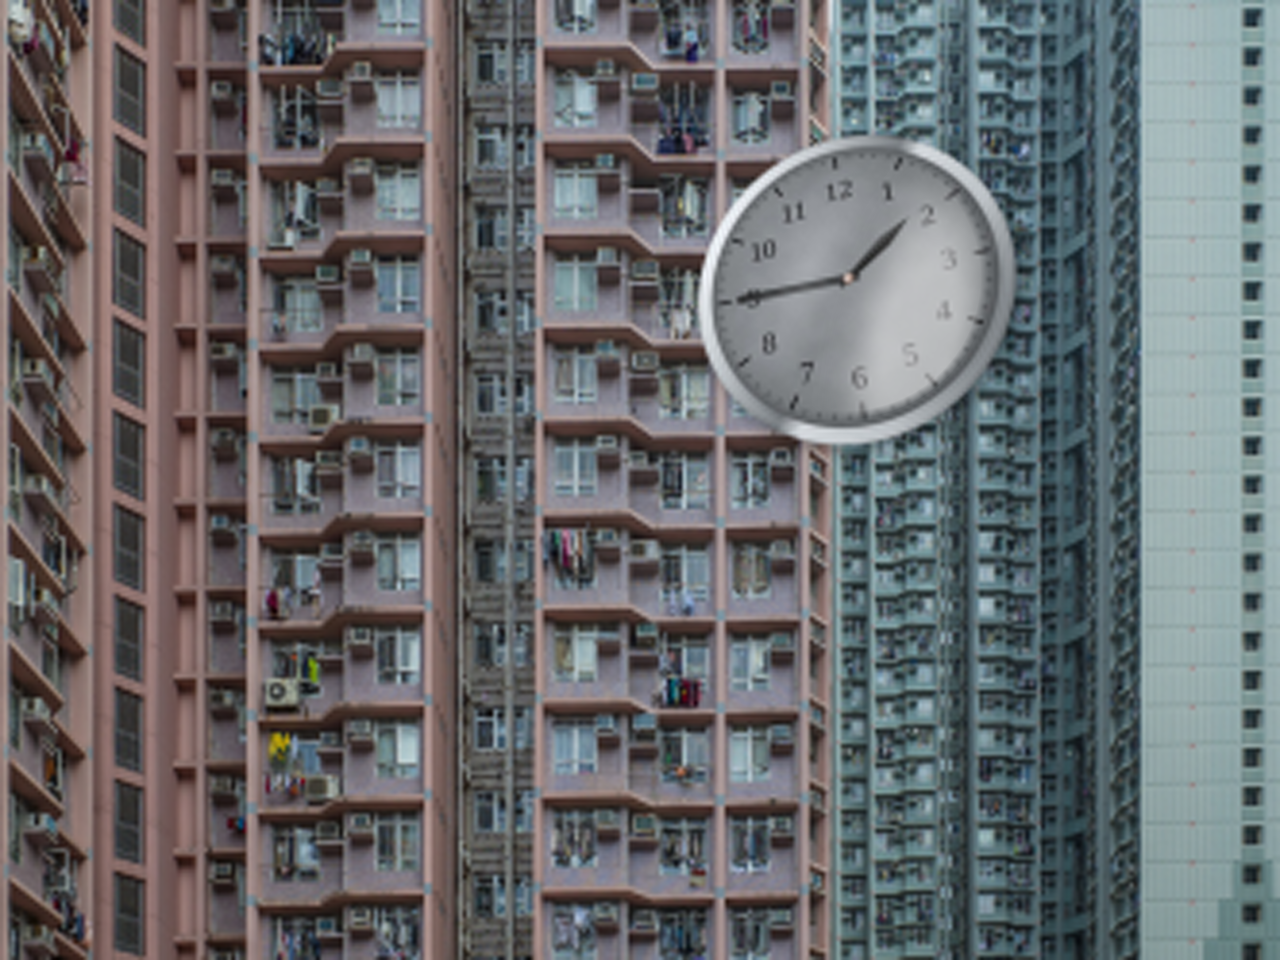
1h45
